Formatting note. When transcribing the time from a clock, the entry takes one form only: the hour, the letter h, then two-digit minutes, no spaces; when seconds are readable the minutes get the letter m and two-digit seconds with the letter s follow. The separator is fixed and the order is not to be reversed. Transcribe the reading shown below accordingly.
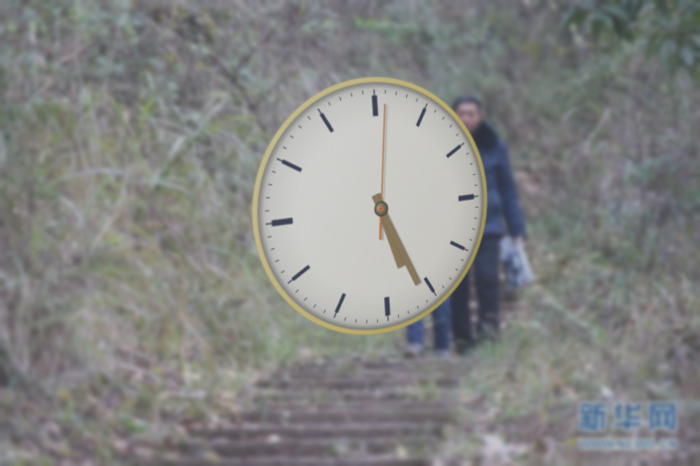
5h26m01s
